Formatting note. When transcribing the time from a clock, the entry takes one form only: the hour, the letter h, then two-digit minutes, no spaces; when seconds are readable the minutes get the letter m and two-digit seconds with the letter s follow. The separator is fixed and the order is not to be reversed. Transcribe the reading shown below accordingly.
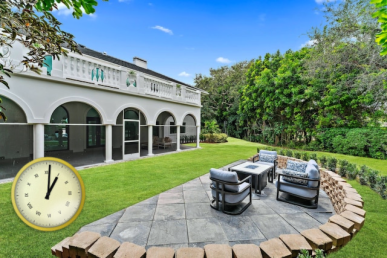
1h01
